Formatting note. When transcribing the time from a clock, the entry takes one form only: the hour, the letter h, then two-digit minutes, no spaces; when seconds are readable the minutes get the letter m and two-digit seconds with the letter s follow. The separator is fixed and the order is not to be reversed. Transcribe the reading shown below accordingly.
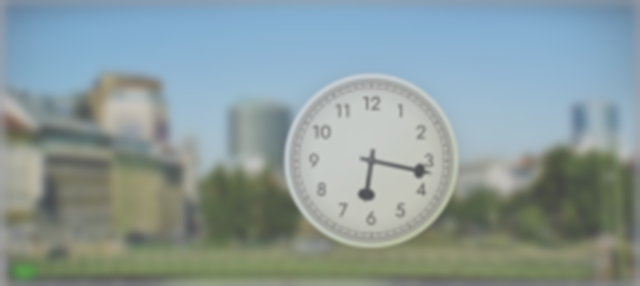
6h17
